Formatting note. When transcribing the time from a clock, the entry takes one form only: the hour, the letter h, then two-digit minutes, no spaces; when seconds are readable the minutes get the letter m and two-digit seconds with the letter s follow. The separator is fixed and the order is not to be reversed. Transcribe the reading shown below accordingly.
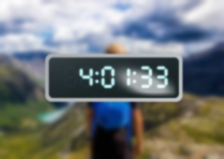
4h01m33s
